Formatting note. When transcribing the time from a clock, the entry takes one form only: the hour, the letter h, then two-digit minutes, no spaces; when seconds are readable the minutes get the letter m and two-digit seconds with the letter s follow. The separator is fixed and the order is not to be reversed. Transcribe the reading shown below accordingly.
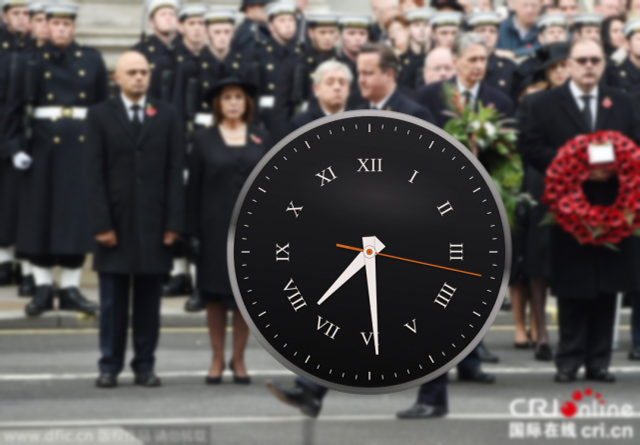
7h29m17s
